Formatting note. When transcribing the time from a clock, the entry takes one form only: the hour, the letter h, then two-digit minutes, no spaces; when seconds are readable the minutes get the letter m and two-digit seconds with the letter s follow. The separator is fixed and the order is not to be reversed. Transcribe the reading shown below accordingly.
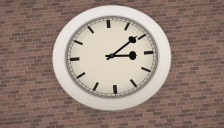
3h09
